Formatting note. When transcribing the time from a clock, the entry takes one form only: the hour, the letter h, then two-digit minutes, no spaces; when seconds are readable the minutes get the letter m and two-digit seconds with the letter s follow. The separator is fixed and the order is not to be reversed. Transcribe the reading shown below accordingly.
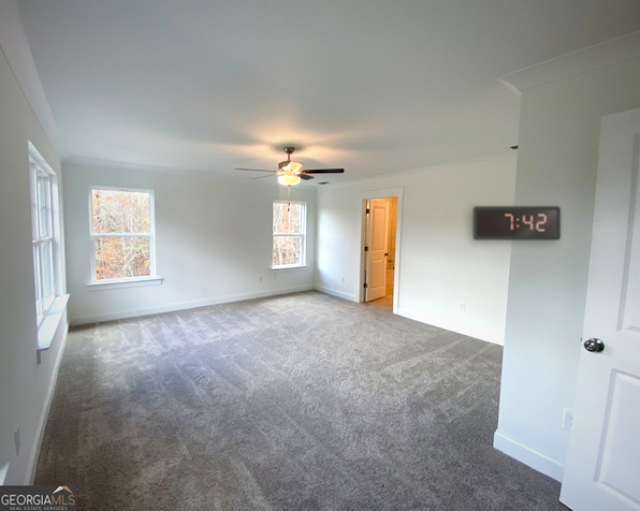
7h42
